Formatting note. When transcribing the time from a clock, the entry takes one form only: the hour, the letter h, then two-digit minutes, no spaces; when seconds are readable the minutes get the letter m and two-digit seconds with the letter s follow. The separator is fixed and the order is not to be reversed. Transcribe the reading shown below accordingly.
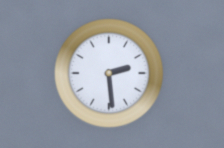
2h29
